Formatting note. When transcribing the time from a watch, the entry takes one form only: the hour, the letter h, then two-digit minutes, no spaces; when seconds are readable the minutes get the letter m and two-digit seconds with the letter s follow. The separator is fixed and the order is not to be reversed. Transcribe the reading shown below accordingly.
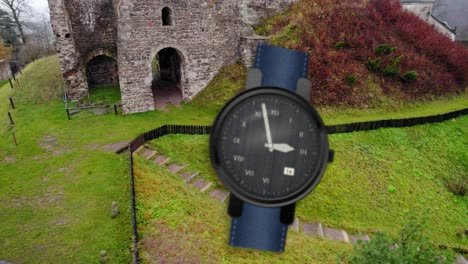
2h57
